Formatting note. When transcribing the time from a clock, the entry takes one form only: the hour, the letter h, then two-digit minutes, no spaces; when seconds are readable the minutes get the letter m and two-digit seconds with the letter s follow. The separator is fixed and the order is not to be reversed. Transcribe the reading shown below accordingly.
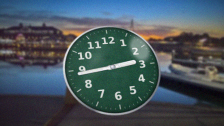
2h44
